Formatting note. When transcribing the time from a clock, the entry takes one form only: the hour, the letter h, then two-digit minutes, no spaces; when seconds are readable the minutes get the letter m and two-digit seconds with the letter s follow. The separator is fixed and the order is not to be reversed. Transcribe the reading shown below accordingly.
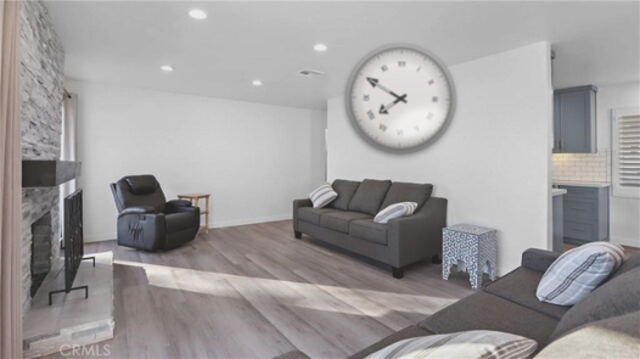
7h50
